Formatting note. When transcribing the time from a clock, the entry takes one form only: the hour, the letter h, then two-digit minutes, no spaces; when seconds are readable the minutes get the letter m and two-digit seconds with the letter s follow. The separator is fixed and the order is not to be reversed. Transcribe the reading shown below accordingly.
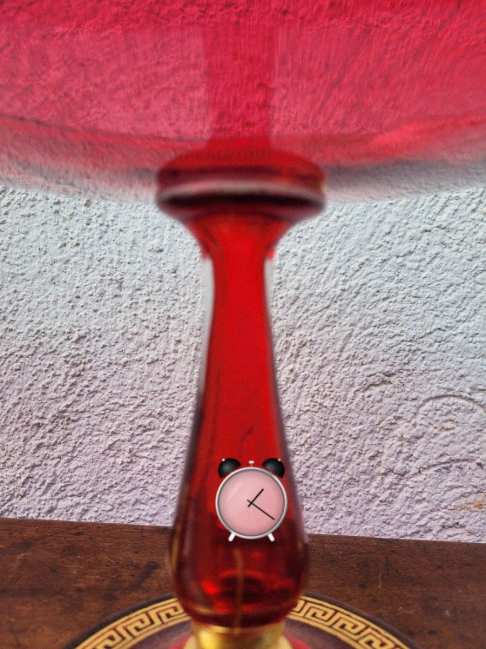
1h21
